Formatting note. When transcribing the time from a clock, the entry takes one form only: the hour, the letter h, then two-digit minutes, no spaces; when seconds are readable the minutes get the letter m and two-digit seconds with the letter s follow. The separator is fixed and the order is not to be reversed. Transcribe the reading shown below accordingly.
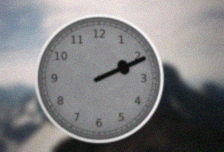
2h11
